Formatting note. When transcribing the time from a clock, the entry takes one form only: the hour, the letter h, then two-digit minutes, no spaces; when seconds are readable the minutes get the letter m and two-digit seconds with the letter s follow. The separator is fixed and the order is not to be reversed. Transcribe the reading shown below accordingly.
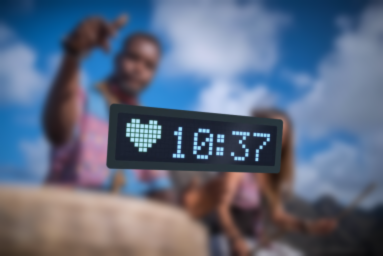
10h37
